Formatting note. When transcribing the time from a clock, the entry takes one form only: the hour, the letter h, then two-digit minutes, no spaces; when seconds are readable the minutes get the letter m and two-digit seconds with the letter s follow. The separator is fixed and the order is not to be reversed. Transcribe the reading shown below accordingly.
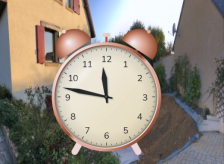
11h47
